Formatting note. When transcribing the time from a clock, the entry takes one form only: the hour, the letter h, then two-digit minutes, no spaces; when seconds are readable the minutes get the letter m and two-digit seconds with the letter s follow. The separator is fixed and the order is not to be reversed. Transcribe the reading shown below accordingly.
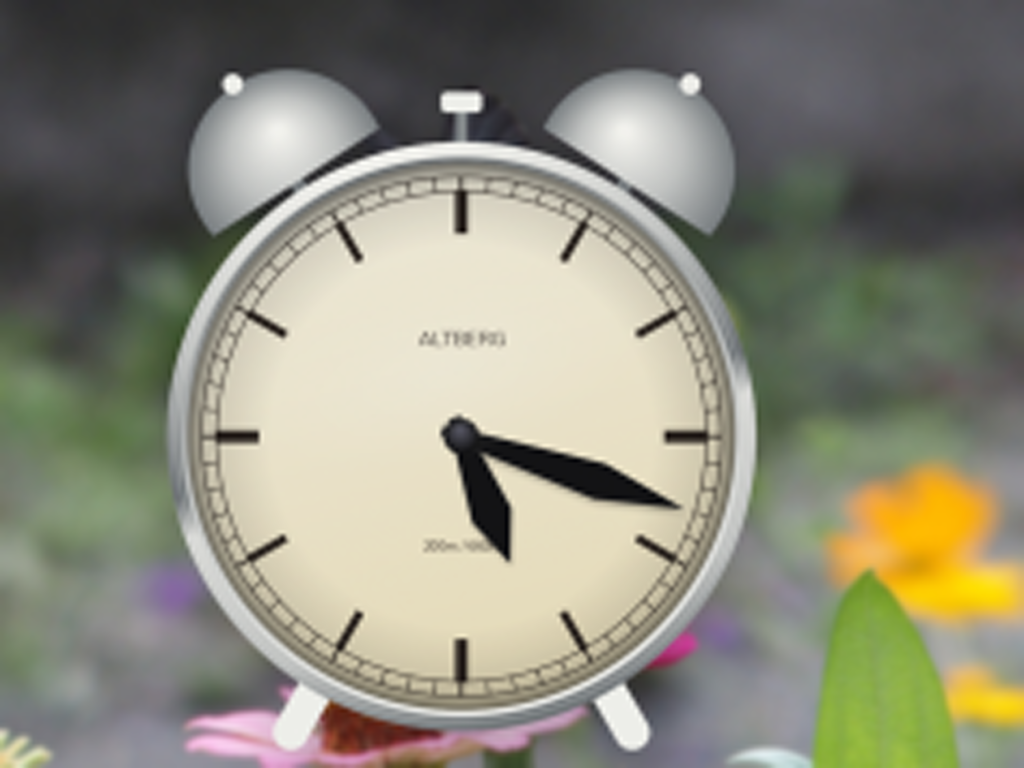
5h18
